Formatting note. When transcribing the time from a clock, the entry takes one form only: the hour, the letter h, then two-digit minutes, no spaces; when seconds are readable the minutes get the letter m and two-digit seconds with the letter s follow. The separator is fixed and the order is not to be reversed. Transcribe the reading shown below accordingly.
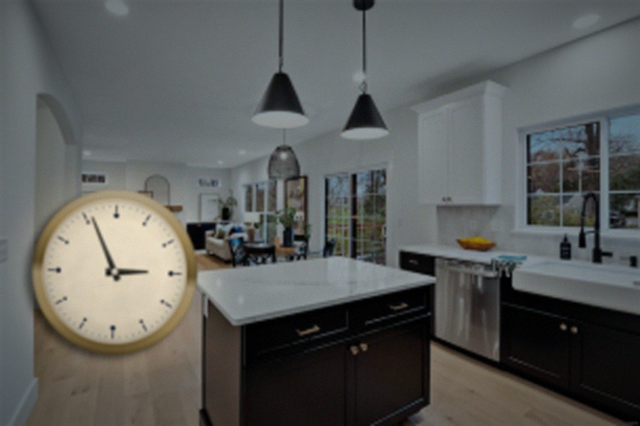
2h56
